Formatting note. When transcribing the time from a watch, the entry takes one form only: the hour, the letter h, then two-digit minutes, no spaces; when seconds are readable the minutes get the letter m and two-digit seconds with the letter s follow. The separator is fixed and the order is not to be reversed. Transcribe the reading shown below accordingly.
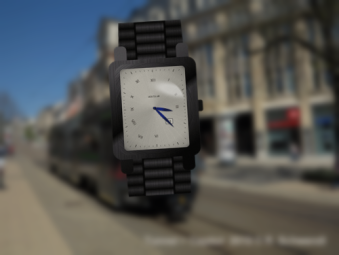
3h23
